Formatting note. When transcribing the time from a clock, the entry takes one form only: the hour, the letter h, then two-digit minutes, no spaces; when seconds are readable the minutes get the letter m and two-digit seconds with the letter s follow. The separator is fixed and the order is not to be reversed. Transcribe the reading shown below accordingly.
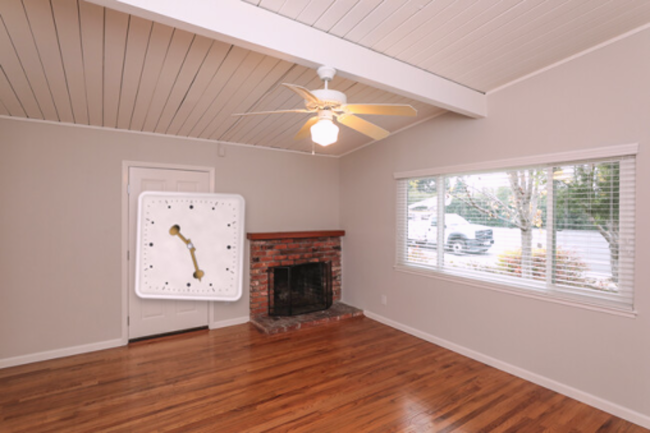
10h27
